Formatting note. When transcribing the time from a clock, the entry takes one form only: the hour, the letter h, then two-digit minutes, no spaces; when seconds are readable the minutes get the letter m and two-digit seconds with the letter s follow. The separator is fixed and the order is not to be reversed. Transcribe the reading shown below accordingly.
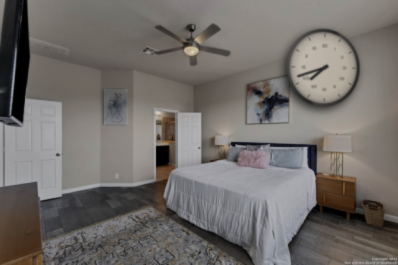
7h42
